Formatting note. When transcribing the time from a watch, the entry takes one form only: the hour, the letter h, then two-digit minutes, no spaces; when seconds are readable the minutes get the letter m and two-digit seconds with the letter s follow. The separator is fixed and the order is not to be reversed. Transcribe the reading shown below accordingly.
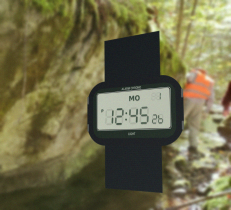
12h45m26s
